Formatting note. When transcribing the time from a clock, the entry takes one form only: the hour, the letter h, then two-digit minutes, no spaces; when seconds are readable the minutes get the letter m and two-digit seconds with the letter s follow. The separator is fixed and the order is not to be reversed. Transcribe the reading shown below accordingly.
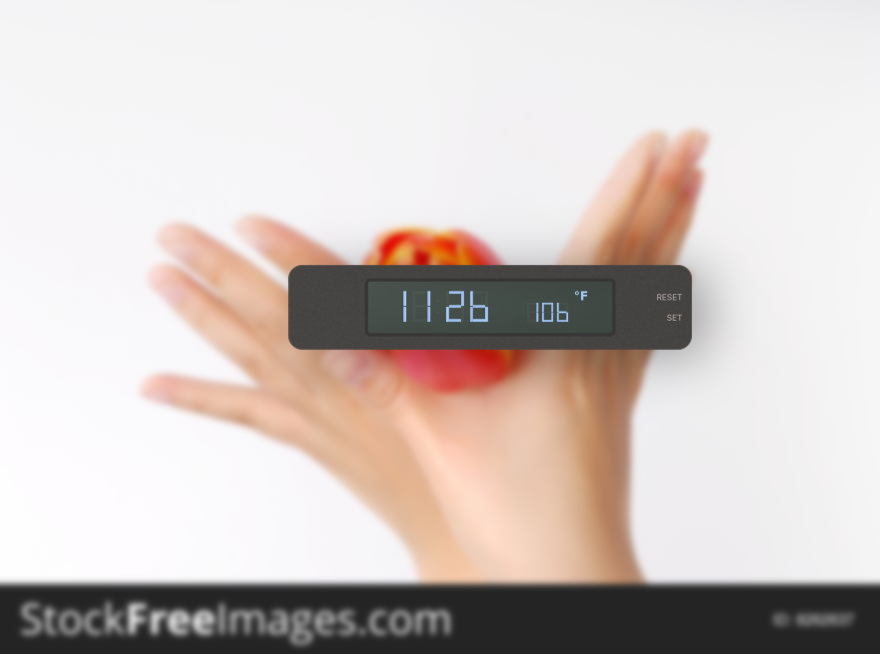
11h26
